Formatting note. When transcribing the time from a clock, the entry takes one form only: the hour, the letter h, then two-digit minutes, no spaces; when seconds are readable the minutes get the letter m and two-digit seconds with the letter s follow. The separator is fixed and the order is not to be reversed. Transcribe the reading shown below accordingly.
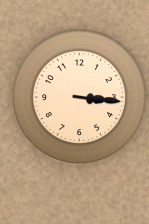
3h16
